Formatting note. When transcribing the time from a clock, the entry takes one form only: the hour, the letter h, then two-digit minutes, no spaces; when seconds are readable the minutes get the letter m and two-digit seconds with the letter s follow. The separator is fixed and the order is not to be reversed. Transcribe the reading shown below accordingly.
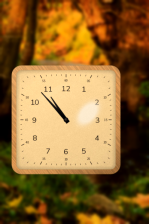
10h53
